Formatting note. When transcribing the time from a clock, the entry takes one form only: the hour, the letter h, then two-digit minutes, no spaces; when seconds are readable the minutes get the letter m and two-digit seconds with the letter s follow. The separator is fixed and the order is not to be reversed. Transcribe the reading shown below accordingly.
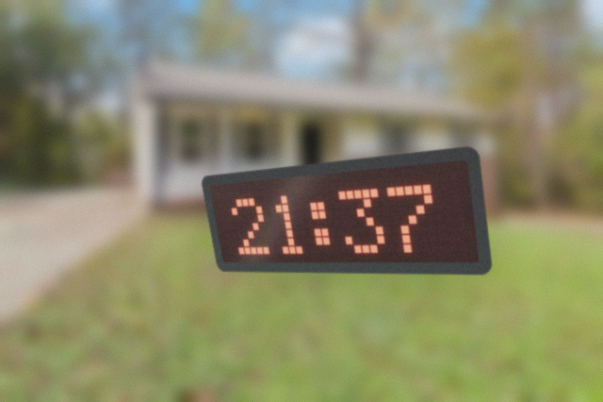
21h37
